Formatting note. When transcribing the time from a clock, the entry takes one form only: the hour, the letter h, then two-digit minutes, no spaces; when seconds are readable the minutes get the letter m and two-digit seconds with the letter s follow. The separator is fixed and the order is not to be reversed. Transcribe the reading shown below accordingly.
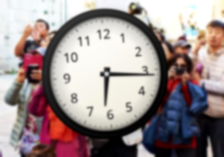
6h16
